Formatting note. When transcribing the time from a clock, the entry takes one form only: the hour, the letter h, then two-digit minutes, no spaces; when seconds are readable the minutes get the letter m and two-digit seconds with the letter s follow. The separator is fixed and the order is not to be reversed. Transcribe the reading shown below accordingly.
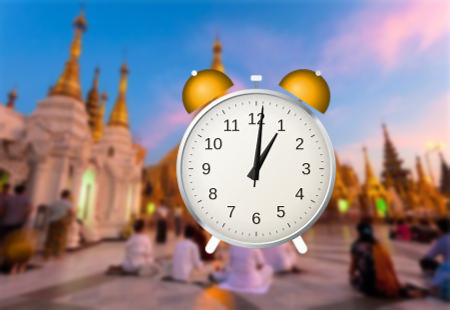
1h01m01s
